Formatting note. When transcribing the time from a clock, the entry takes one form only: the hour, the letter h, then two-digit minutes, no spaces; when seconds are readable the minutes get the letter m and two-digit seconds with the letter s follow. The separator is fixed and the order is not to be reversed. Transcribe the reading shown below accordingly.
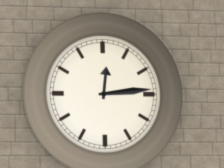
12h14
